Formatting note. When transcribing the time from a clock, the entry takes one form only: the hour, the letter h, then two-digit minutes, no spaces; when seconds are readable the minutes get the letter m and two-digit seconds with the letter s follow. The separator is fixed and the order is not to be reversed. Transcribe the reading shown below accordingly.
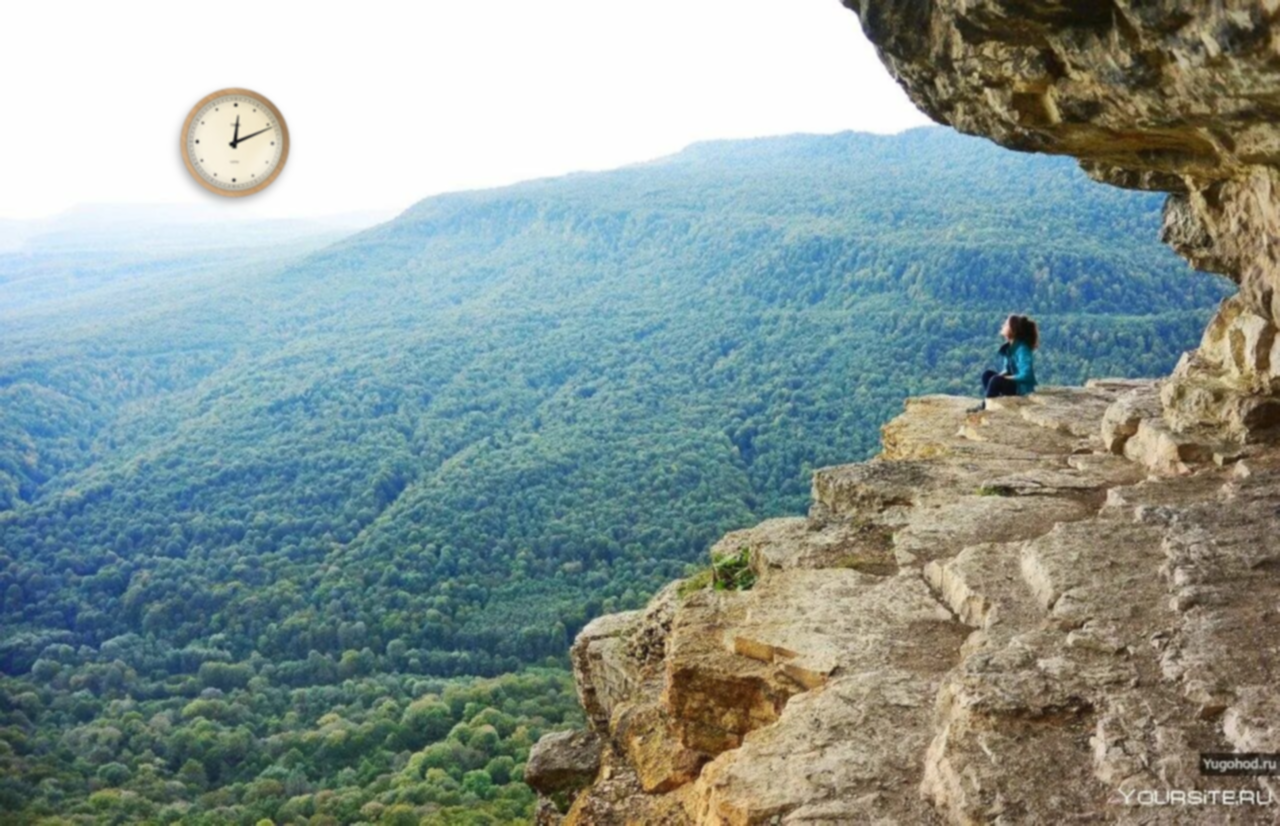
12h11
